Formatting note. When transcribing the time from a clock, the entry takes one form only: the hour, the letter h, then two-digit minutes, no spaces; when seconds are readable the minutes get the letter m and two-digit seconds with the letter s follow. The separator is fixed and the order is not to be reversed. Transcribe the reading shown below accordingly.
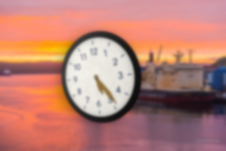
5h24
